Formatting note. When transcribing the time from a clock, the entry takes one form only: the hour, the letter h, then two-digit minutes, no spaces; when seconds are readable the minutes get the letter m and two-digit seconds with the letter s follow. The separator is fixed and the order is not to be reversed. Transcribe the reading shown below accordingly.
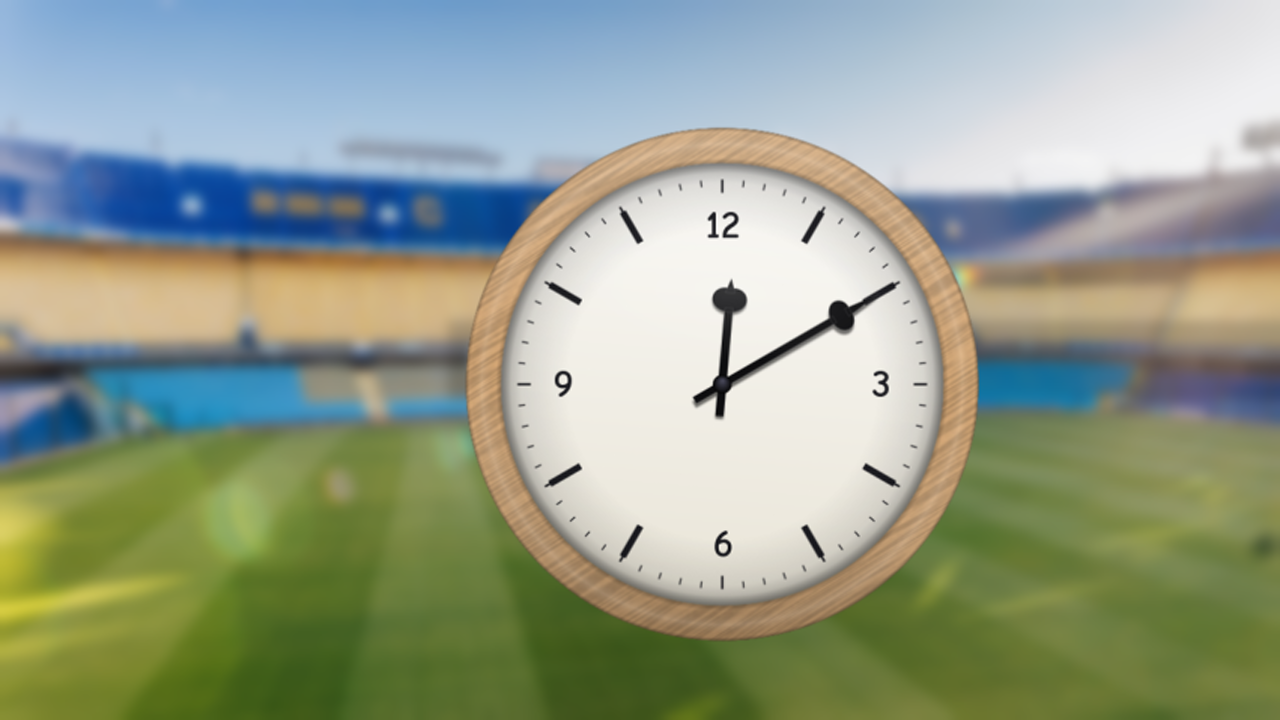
12h10
